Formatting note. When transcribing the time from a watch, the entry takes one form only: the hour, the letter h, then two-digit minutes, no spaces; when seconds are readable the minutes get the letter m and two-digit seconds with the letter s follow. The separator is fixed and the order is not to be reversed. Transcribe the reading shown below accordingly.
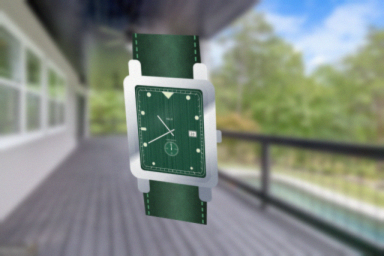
10h40
